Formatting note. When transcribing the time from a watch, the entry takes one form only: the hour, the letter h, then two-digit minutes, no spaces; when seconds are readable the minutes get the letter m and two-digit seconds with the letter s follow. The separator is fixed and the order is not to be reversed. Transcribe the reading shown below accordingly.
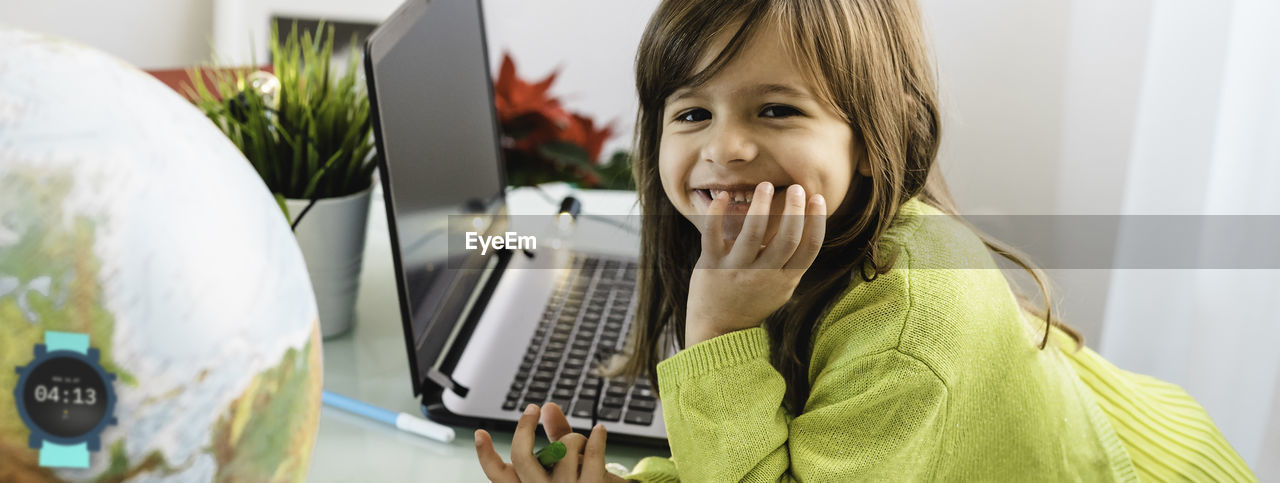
4h13
